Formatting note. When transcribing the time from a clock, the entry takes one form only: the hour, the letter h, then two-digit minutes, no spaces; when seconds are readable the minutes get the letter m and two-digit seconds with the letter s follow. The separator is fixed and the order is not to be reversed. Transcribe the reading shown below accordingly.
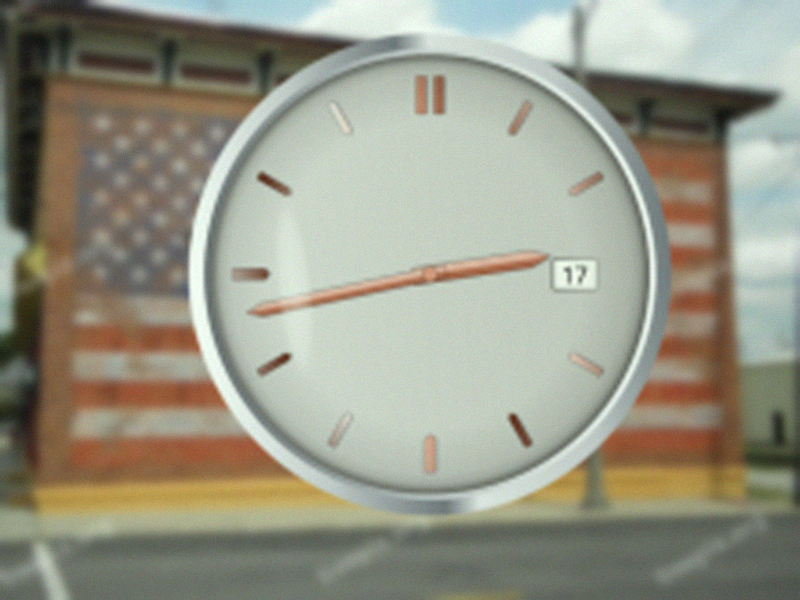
2h43
